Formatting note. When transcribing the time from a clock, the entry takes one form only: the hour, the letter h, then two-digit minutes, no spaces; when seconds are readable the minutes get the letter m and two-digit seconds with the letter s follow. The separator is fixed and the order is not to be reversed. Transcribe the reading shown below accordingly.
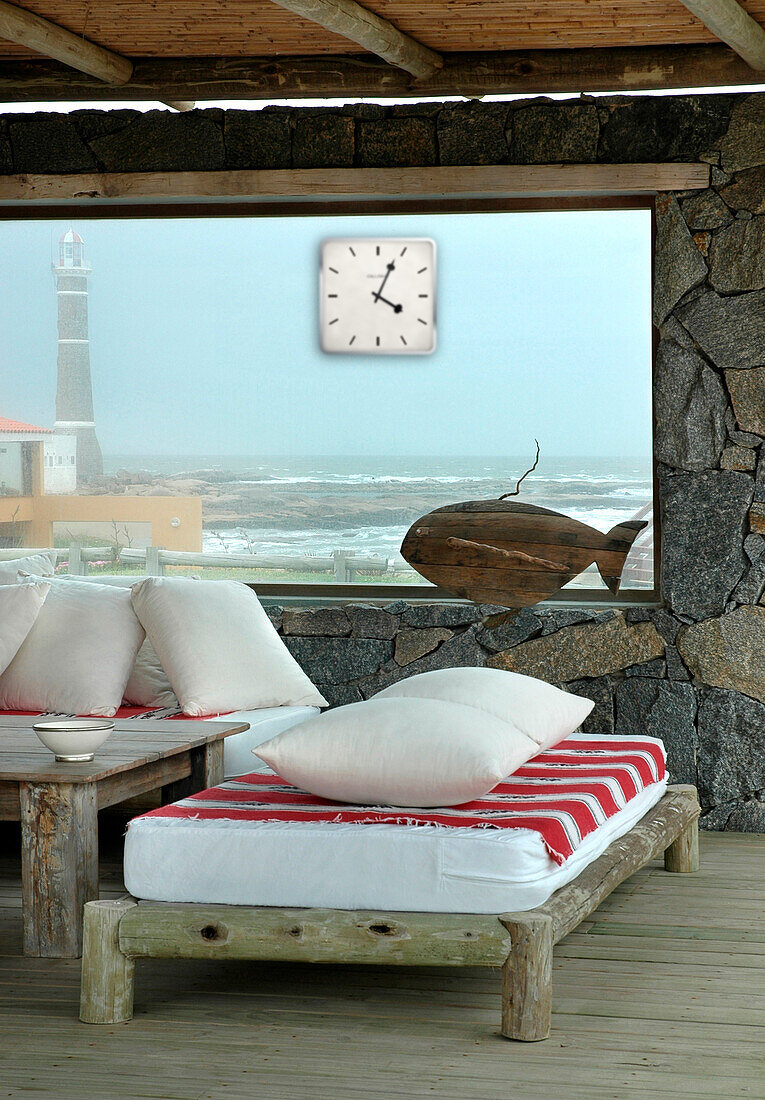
4h04
